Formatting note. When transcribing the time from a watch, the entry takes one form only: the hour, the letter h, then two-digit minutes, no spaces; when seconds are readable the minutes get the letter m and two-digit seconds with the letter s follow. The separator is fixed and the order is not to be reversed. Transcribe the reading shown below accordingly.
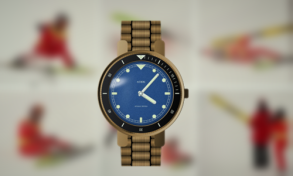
4h07
